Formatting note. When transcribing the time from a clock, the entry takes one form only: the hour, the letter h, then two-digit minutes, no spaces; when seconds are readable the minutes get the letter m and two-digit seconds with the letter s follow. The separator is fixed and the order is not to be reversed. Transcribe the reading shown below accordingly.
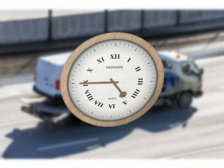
4h45
